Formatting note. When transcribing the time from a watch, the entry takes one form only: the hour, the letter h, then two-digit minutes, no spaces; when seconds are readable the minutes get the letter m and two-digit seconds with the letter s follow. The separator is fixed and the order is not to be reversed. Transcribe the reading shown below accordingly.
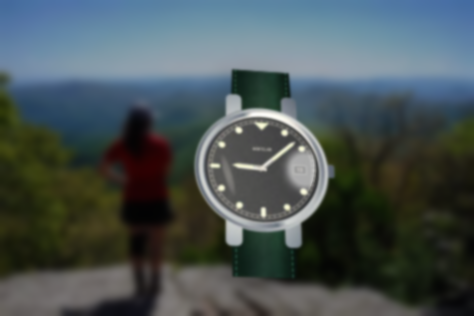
9h08
